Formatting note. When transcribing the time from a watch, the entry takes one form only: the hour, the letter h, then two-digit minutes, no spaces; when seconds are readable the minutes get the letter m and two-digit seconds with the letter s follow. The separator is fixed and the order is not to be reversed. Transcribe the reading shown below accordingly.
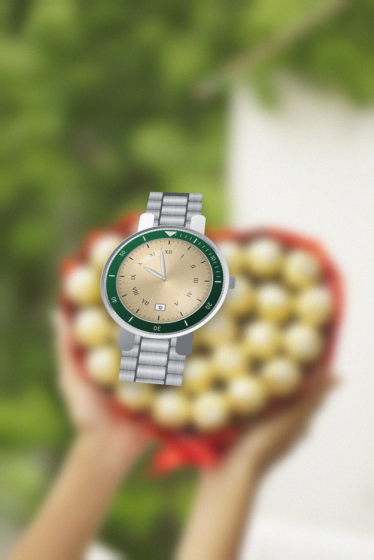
9h58
